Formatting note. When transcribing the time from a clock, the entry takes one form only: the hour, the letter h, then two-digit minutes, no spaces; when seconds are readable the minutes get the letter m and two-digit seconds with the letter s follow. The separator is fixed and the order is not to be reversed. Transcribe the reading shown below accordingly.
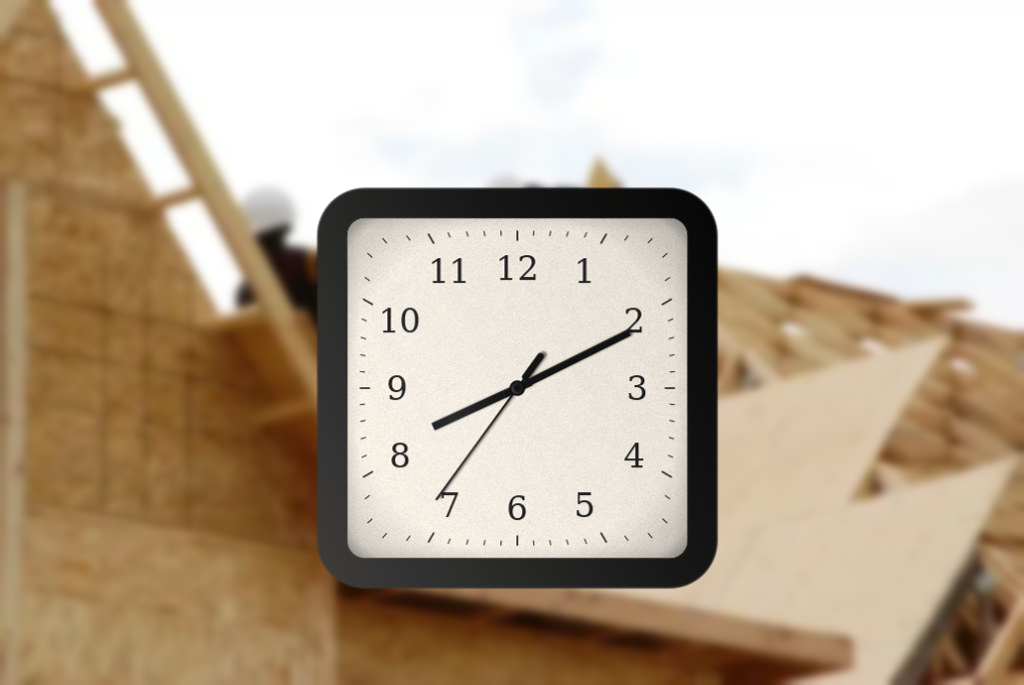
8h10m36s
